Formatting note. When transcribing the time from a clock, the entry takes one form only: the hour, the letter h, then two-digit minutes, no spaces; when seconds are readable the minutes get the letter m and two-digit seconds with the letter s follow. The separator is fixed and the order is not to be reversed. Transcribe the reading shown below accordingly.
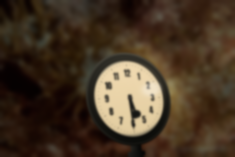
5h30
